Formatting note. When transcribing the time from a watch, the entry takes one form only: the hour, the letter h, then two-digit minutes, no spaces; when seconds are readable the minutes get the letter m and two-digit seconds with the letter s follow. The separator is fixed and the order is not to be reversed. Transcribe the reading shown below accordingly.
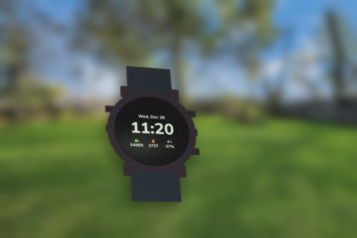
11h20
